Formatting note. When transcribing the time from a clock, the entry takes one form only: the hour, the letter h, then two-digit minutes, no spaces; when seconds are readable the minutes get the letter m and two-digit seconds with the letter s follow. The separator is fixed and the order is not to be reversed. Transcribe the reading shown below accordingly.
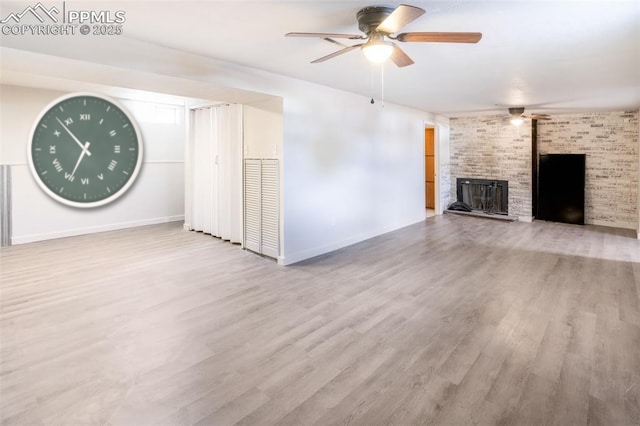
6h53
